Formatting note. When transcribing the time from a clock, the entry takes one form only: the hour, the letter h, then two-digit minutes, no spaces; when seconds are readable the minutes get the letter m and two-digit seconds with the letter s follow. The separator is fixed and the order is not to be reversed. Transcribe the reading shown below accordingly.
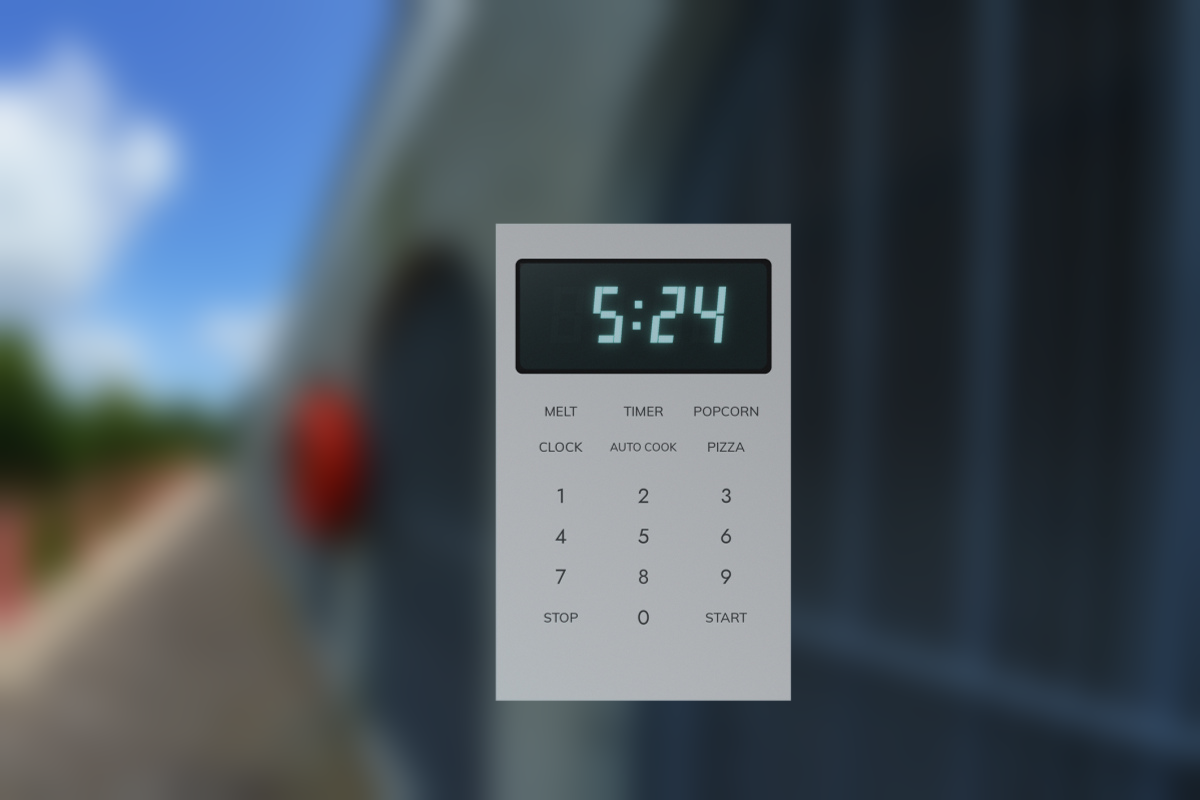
5h24
